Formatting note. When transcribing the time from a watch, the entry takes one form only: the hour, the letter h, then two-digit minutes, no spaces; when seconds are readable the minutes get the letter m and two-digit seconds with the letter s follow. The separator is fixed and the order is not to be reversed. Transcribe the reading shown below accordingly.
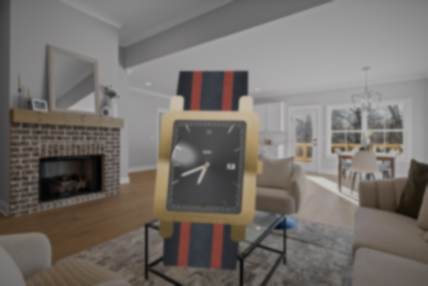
6h41
